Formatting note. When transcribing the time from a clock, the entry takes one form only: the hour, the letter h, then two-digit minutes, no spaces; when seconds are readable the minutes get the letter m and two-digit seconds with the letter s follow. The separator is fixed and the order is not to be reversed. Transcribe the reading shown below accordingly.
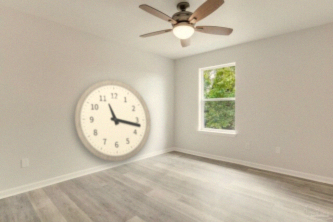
11h17
